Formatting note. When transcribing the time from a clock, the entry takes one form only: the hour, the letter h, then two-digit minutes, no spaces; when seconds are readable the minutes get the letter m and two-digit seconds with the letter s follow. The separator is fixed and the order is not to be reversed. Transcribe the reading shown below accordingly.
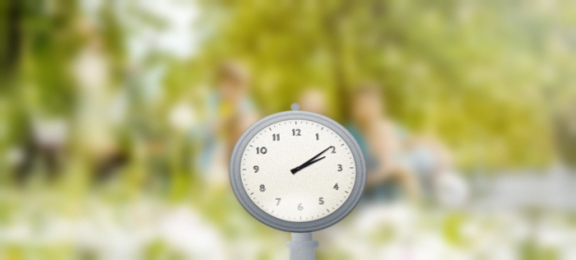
2h09
